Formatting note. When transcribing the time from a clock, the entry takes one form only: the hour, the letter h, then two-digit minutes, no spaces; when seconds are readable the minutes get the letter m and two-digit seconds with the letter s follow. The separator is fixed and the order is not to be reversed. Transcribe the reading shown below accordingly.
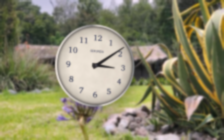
3h09
